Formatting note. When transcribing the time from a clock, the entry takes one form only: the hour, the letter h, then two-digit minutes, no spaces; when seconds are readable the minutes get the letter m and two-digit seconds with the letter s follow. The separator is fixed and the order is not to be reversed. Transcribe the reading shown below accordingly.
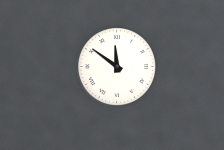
11h51
